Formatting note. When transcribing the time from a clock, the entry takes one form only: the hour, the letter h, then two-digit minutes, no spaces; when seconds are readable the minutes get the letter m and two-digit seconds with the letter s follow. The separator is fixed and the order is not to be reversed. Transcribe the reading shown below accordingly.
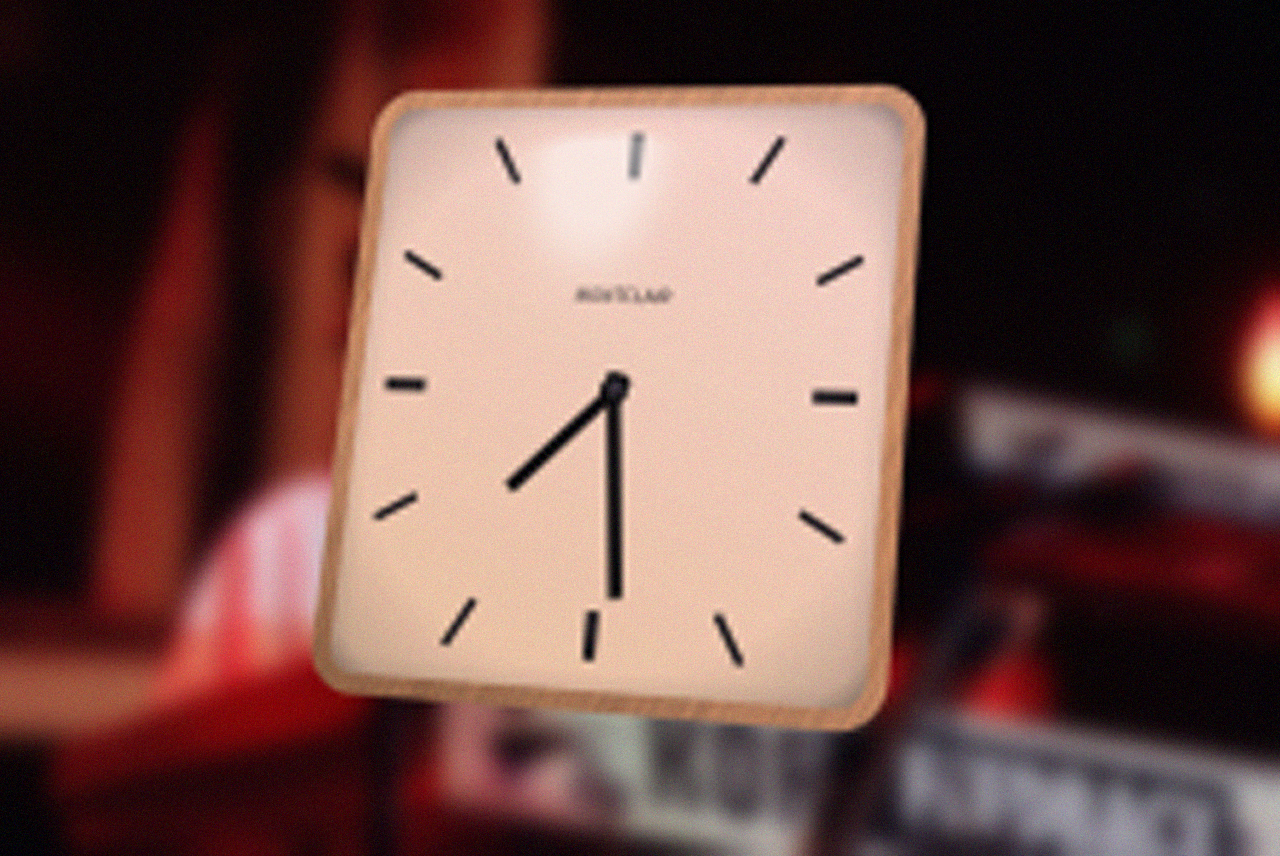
7h29
